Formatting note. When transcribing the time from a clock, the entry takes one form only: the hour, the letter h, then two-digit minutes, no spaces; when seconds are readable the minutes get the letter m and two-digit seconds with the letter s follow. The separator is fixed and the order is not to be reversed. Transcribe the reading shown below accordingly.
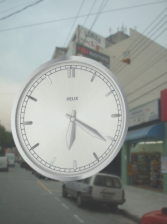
6h21
